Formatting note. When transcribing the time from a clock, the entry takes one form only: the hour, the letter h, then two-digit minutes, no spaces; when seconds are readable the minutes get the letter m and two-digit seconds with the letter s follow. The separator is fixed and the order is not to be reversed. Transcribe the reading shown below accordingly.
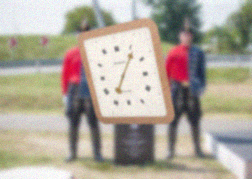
7h06
